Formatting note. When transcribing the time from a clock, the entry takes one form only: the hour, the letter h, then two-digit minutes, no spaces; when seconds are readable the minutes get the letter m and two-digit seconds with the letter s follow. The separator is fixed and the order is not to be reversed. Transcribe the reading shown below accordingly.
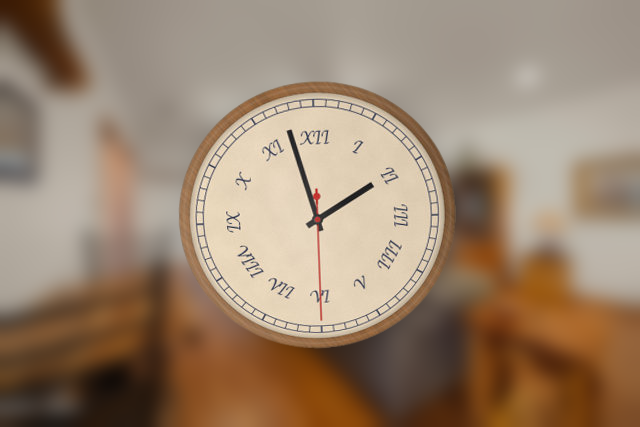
1h57m30s
